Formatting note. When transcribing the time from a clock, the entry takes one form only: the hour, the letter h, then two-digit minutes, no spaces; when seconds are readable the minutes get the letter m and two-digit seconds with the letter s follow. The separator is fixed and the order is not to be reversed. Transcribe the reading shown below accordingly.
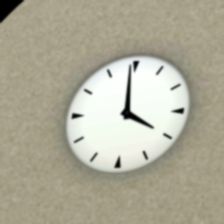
3h59
